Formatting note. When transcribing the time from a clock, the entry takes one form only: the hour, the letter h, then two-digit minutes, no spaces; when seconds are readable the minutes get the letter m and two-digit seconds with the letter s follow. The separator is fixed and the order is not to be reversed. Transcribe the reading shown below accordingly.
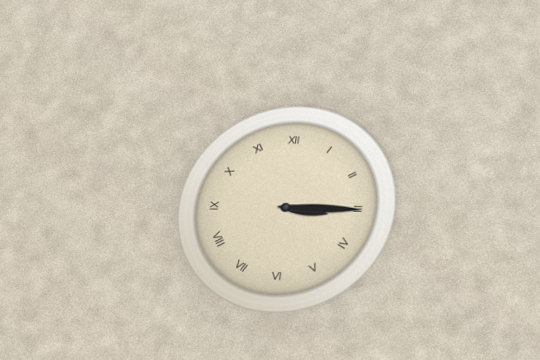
3h15
